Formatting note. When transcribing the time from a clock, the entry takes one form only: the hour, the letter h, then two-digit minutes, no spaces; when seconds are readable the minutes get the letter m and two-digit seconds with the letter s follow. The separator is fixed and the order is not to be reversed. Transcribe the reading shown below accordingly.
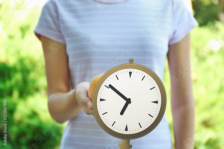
6h51
